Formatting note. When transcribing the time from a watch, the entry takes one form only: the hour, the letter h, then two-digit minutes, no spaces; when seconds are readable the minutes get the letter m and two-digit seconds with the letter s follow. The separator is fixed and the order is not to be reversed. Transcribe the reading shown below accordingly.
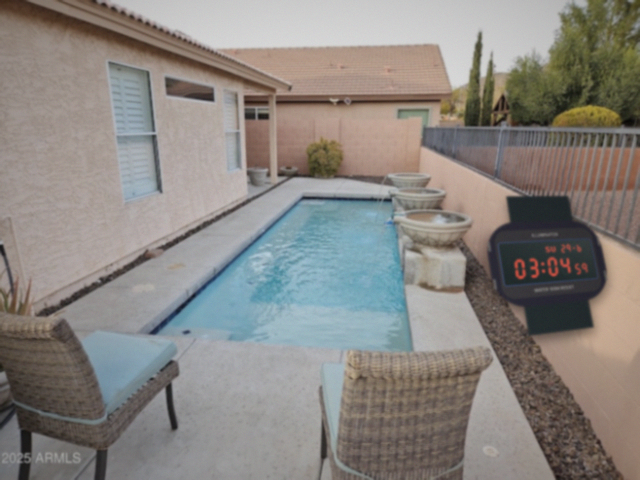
3h04
